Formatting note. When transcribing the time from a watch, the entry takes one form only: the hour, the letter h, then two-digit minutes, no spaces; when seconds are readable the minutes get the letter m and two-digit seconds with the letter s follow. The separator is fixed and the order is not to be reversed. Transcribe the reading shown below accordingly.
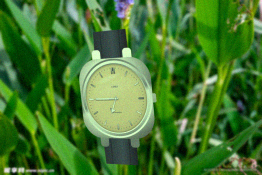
6h45
